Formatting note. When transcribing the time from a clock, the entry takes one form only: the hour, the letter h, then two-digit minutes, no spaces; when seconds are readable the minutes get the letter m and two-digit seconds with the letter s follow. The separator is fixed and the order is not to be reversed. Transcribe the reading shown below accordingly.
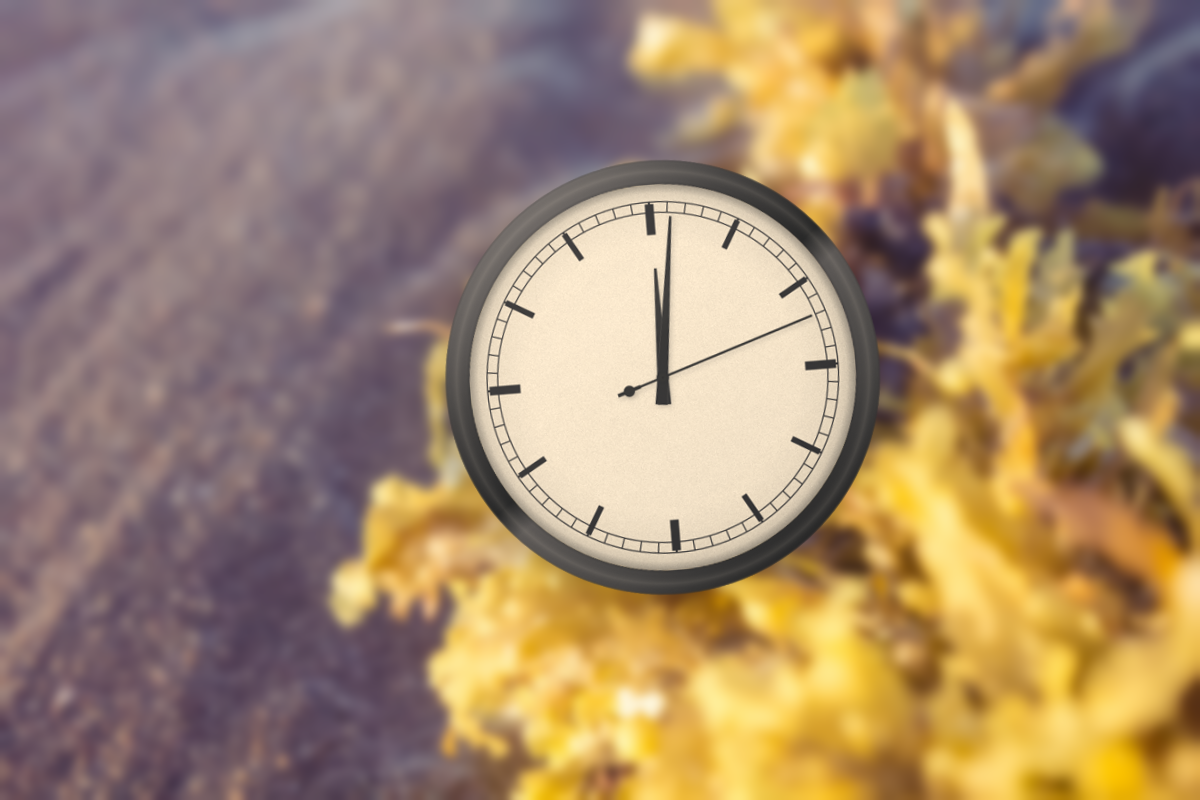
12h01m12s
